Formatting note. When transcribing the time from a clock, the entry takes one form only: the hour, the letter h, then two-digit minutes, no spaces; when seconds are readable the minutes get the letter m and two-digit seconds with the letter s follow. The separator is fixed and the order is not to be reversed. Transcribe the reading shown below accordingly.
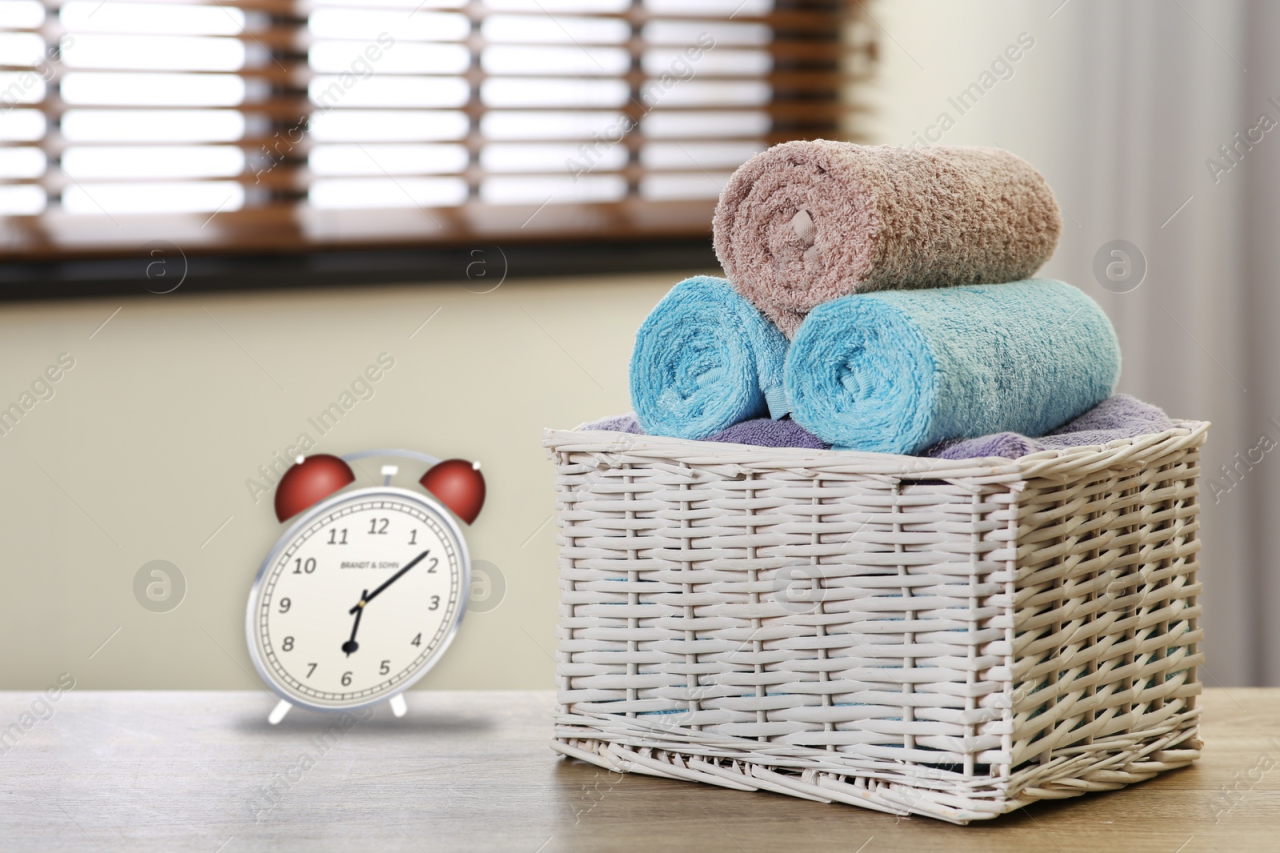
6h08
